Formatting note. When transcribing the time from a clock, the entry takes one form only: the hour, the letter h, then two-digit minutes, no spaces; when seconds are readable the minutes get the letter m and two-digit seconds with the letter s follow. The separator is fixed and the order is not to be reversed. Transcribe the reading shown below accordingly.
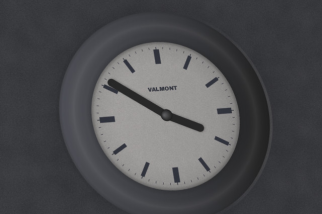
3h51
